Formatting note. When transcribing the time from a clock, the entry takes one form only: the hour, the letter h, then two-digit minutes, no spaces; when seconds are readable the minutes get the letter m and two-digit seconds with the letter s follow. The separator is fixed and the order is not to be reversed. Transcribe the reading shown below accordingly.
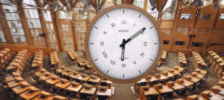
6h09
